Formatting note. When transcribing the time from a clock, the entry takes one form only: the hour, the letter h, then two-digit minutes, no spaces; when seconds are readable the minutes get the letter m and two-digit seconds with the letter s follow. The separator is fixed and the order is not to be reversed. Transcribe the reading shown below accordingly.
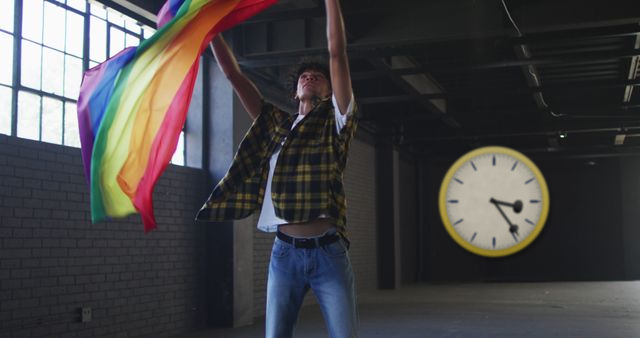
3h24
